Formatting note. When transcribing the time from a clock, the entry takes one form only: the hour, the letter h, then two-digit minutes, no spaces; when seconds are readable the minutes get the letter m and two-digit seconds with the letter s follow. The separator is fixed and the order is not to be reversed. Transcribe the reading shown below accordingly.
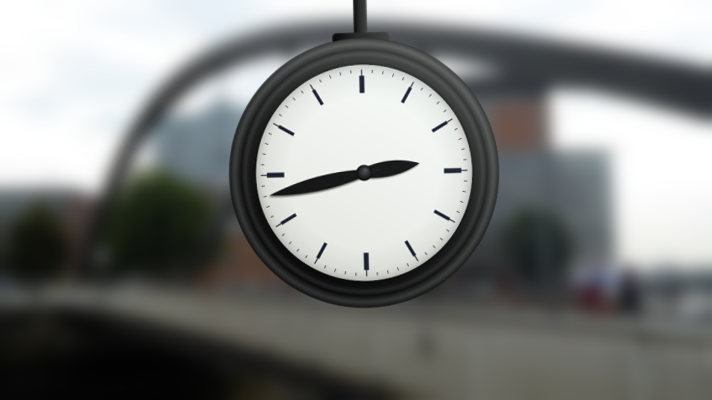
2h43
